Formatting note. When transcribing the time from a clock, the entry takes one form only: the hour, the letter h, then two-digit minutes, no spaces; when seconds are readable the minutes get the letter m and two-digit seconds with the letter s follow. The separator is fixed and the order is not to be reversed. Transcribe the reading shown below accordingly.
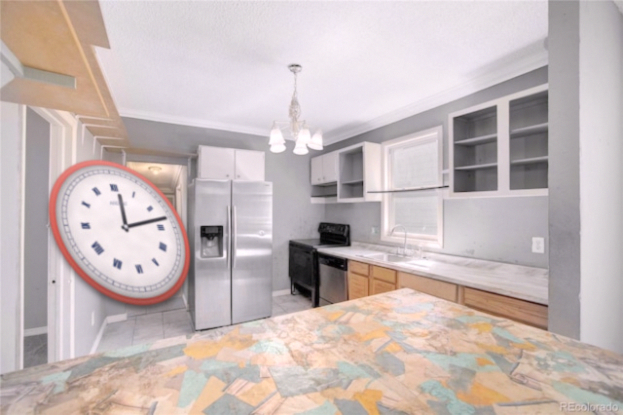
12h13
